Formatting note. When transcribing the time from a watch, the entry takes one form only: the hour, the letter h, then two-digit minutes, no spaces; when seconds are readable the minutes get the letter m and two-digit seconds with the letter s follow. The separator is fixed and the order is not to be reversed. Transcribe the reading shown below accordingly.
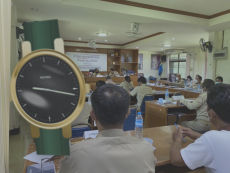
9h17
